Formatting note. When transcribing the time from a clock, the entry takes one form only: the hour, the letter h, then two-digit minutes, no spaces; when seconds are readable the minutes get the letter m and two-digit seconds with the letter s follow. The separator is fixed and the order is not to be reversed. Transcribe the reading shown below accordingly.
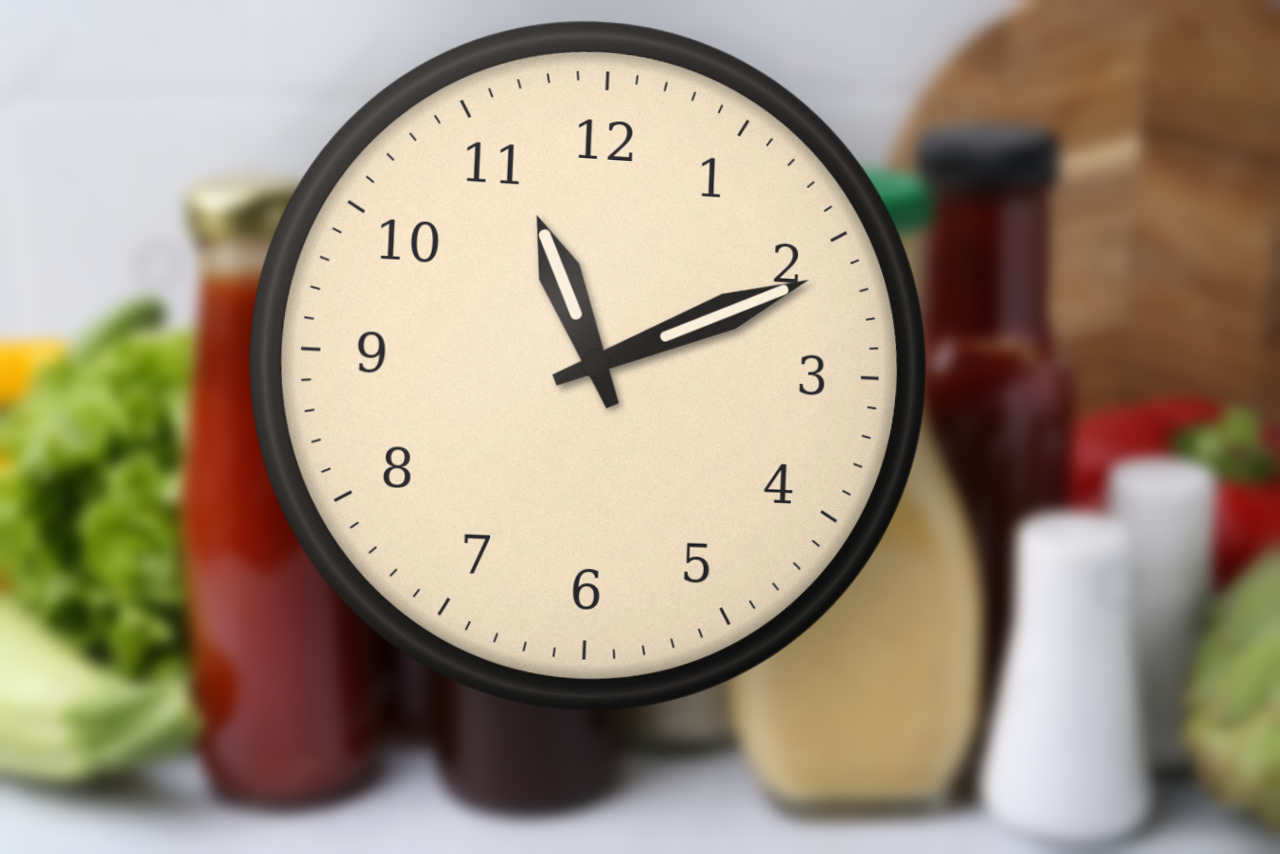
11h11
